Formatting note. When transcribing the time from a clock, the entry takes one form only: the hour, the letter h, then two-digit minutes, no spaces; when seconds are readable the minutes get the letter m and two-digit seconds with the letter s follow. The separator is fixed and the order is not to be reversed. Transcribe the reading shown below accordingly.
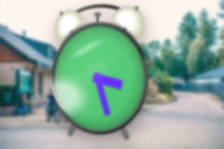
3h27
